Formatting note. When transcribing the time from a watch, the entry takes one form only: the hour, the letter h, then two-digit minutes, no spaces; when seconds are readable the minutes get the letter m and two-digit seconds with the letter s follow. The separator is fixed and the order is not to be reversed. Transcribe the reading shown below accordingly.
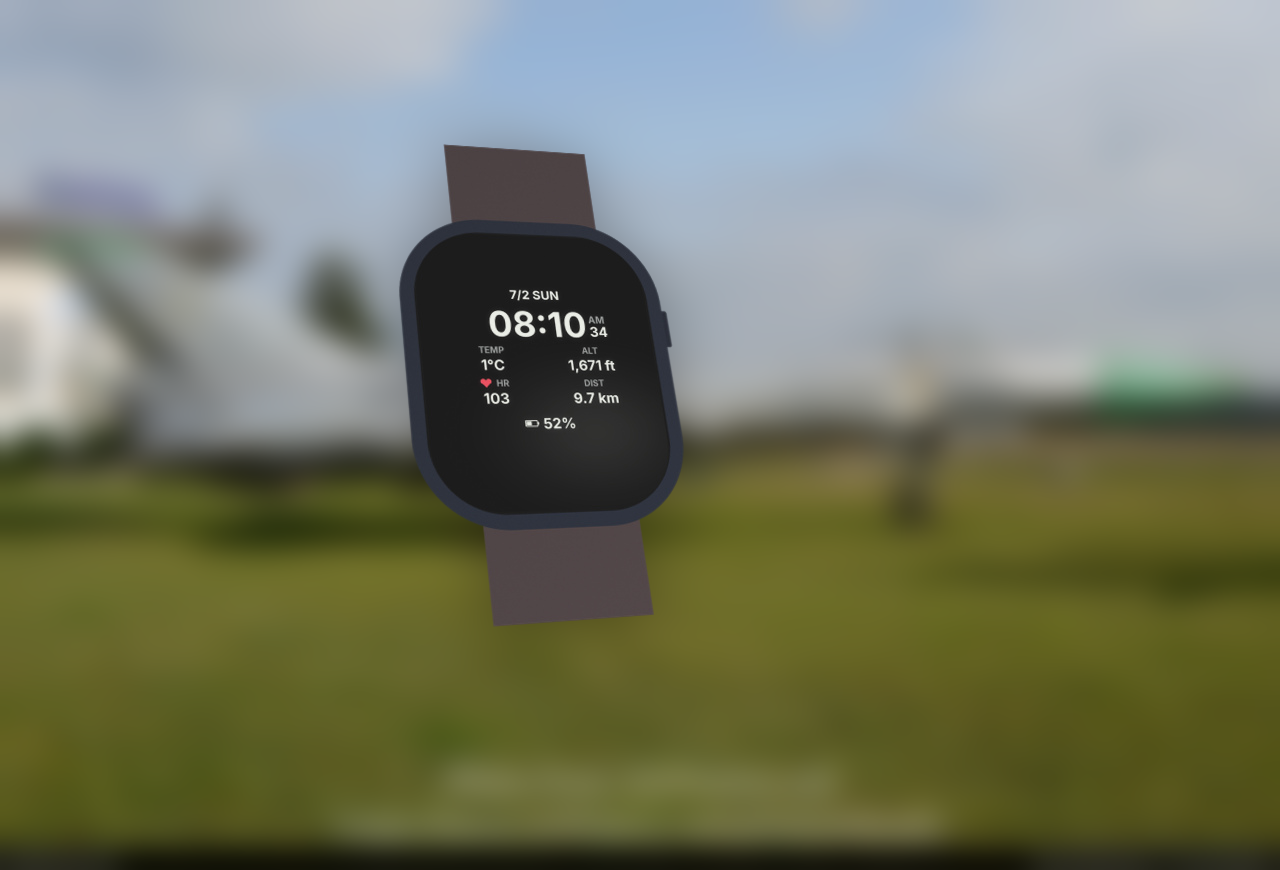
8h10m34s
